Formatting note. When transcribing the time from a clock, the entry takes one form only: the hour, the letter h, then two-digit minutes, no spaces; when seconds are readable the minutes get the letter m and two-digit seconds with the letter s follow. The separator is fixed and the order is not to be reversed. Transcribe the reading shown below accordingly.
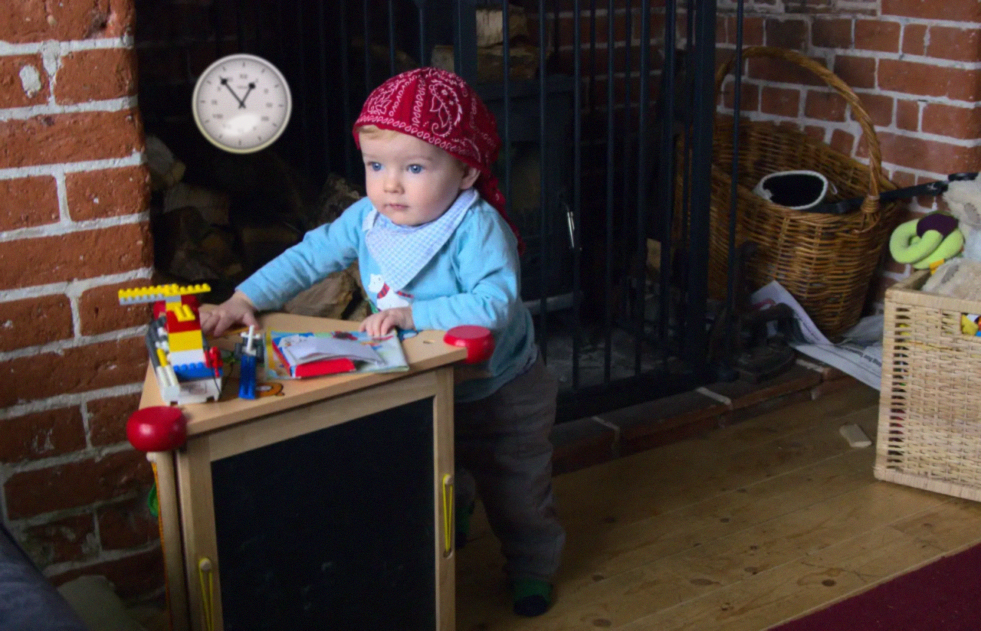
12h53
